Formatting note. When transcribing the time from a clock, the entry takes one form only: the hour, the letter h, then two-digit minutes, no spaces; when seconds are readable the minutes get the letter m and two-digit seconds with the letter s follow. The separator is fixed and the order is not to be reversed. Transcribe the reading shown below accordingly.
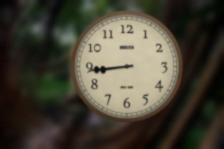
8h44
